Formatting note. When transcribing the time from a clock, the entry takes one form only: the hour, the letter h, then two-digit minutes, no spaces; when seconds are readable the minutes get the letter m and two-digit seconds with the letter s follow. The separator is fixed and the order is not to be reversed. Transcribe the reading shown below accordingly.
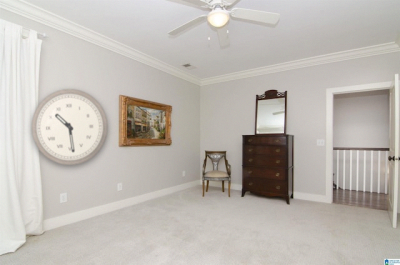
10h29
